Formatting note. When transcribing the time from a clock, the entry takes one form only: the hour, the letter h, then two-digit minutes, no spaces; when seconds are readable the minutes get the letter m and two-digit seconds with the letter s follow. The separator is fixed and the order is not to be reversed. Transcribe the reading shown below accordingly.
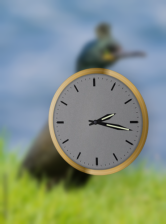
2h17
